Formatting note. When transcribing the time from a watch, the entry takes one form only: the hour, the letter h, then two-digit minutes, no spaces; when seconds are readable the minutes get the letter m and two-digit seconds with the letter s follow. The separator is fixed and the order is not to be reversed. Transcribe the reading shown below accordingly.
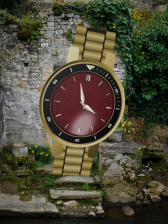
3h57
